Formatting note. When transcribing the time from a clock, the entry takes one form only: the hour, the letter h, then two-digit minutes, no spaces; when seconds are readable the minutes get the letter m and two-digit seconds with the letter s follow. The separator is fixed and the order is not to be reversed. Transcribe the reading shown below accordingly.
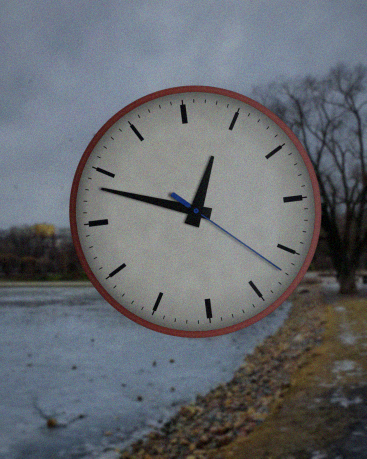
12h48m22s
